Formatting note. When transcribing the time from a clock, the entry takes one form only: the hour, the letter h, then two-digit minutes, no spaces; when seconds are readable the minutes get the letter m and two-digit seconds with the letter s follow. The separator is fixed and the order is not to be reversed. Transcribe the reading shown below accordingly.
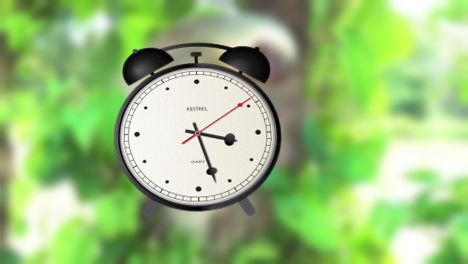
3h27m09s
